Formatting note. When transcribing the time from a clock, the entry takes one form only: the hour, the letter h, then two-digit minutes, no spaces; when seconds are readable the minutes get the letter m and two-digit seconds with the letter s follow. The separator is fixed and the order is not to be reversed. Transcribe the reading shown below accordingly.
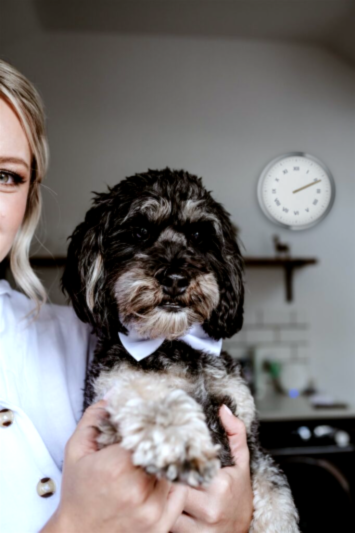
2h11
